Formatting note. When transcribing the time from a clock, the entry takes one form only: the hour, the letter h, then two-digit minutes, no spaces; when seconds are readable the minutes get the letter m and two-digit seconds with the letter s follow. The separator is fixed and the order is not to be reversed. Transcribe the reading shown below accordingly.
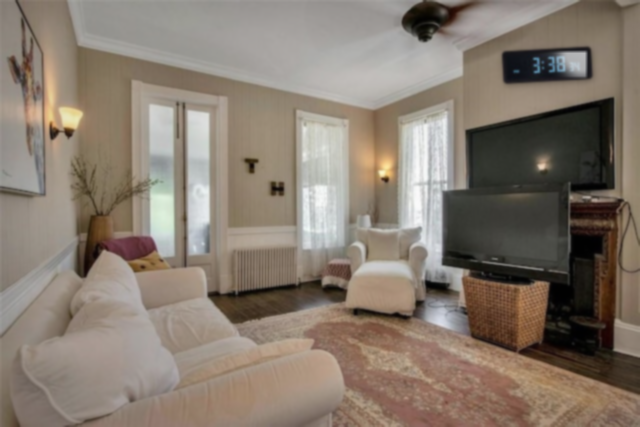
3h38
